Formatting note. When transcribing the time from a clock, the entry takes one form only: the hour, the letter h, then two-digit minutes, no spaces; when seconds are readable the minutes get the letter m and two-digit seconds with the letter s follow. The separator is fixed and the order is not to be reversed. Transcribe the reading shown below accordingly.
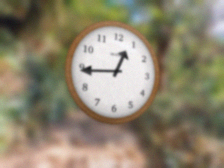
12h44
